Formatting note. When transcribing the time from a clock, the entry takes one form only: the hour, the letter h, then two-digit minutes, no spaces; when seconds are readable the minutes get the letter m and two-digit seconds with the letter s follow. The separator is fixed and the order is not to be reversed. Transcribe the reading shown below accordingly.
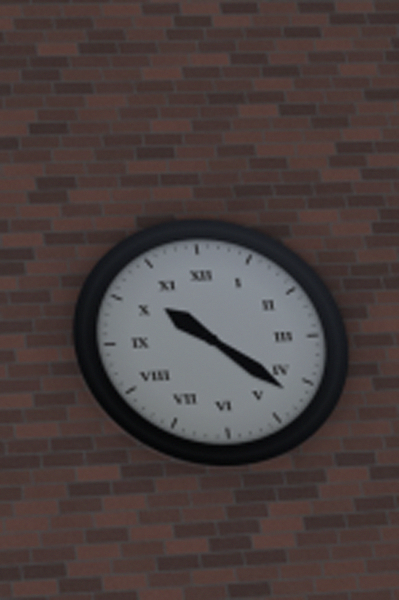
10h22
